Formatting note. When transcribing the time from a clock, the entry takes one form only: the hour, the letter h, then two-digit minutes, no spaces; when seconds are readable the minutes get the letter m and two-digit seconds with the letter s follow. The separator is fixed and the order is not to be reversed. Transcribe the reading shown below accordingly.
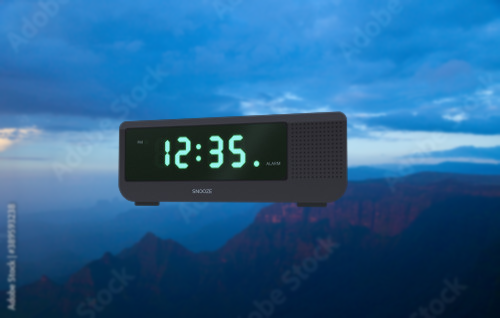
12h35
